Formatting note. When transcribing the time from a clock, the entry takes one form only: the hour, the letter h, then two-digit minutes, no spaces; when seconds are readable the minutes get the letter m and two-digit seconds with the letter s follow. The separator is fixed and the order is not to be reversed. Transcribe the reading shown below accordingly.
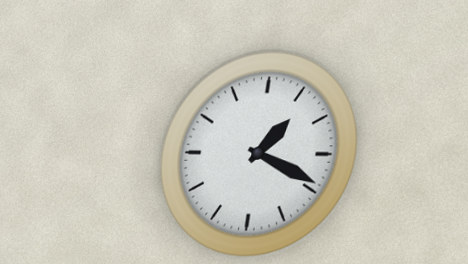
1h19
